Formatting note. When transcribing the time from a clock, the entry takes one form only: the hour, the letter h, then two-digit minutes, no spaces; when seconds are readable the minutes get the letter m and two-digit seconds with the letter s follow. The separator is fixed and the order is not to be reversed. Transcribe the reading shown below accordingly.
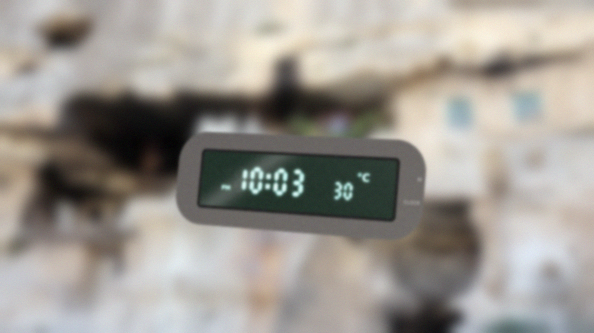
10h03
